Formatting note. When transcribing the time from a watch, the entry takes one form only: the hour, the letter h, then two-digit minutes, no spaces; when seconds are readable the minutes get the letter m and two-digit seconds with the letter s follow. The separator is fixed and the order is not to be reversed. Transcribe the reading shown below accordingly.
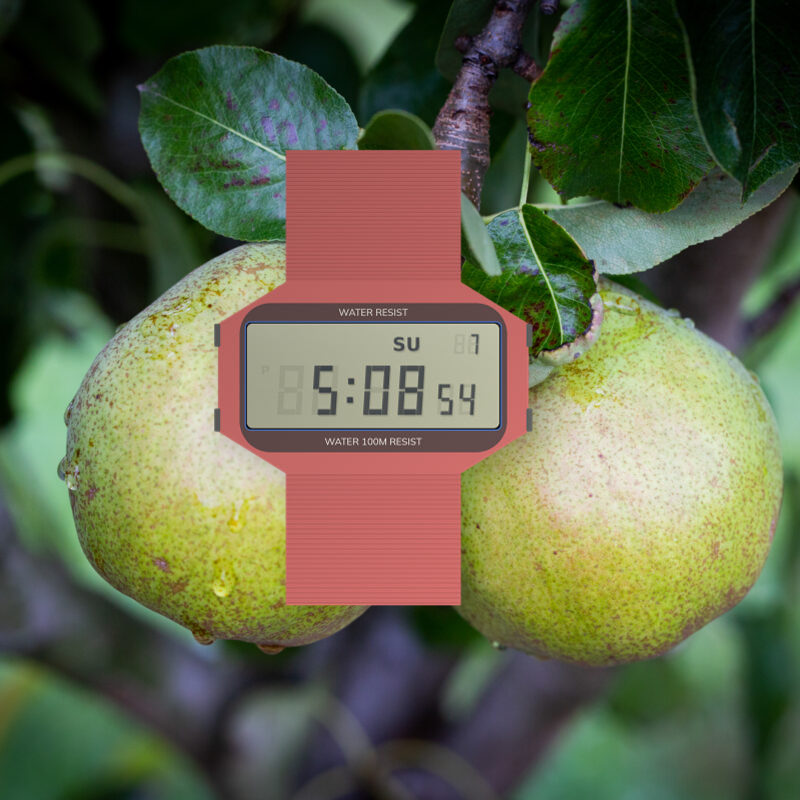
5h08m54s
